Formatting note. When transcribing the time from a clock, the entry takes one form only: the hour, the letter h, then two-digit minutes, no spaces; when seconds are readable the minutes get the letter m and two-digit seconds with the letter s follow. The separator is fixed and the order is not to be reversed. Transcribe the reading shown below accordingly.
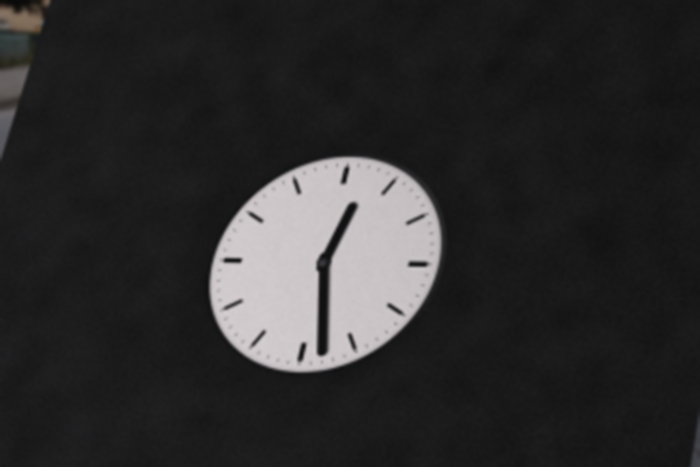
12h28
